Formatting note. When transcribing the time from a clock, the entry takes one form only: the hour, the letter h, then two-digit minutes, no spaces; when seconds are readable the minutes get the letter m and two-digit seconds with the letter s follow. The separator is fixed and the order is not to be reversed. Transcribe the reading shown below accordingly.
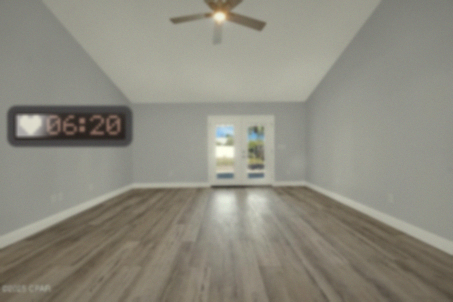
6h20
